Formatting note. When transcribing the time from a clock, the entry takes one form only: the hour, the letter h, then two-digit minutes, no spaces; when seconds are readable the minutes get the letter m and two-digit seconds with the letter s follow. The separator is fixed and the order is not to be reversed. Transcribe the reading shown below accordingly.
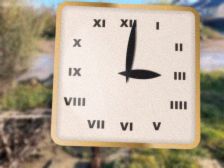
3h01
